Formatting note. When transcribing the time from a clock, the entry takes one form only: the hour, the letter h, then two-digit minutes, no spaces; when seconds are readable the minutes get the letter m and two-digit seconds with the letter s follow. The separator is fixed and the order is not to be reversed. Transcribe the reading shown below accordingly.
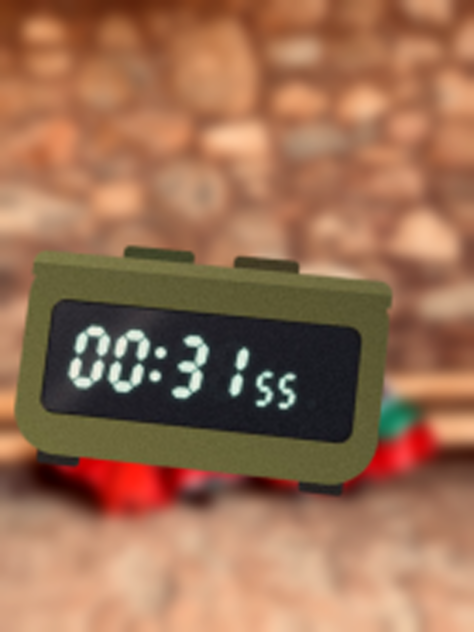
0h31m55s
